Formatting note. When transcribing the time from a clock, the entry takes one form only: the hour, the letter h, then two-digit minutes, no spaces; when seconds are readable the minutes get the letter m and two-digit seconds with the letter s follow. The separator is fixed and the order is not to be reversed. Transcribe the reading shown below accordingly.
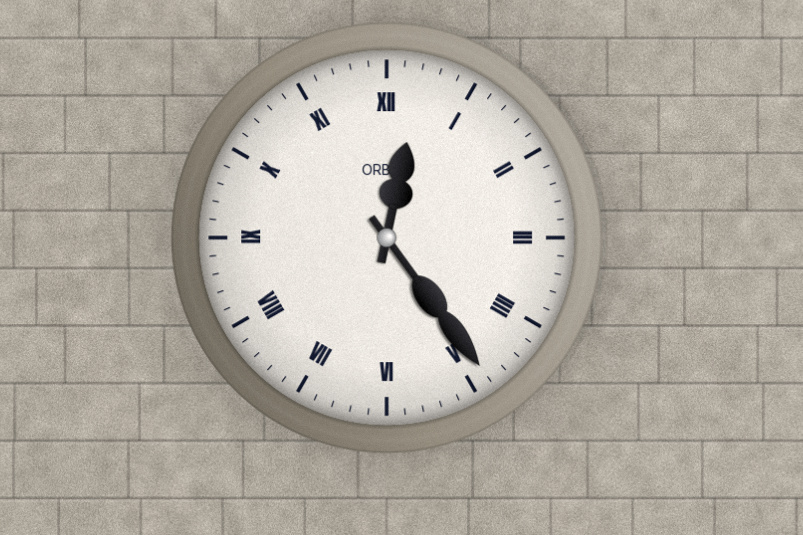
12h24
